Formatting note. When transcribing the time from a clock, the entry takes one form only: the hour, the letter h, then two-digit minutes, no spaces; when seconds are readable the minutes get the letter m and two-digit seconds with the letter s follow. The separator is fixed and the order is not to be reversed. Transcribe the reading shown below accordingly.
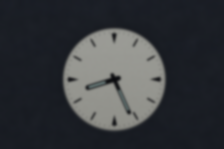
8h26
